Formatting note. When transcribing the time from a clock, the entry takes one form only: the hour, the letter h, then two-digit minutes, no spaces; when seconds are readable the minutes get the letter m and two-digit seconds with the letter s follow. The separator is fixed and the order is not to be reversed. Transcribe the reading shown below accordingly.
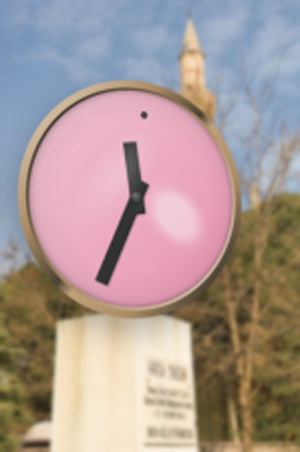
11h33
